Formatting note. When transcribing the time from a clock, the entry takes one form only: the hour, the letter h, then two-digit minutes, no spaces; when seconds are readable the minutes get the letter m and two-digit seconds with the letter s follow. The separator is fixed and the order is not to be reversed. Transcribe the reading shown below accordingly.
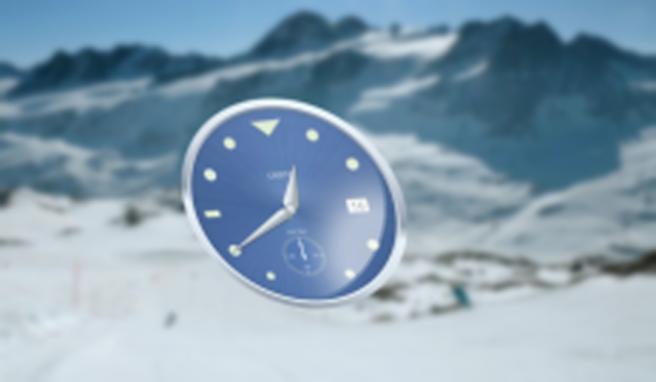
12h40
